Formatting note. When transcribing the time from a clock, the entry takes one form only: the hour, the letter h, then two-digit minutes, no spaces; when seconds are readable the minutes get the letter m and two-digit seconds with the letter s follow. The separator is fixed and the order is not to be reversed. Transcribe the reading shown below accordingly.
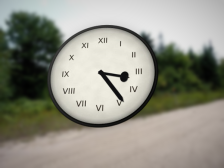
3h24
